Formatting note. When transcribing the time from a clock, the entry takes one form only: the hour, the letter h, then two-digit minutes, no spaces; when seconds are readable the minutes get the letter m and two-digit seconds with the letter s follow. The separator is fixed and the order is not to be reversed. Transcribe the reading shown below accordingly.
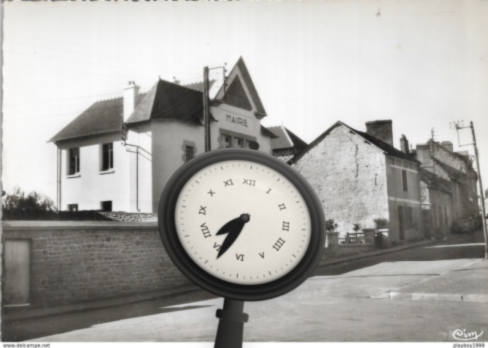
7h34
